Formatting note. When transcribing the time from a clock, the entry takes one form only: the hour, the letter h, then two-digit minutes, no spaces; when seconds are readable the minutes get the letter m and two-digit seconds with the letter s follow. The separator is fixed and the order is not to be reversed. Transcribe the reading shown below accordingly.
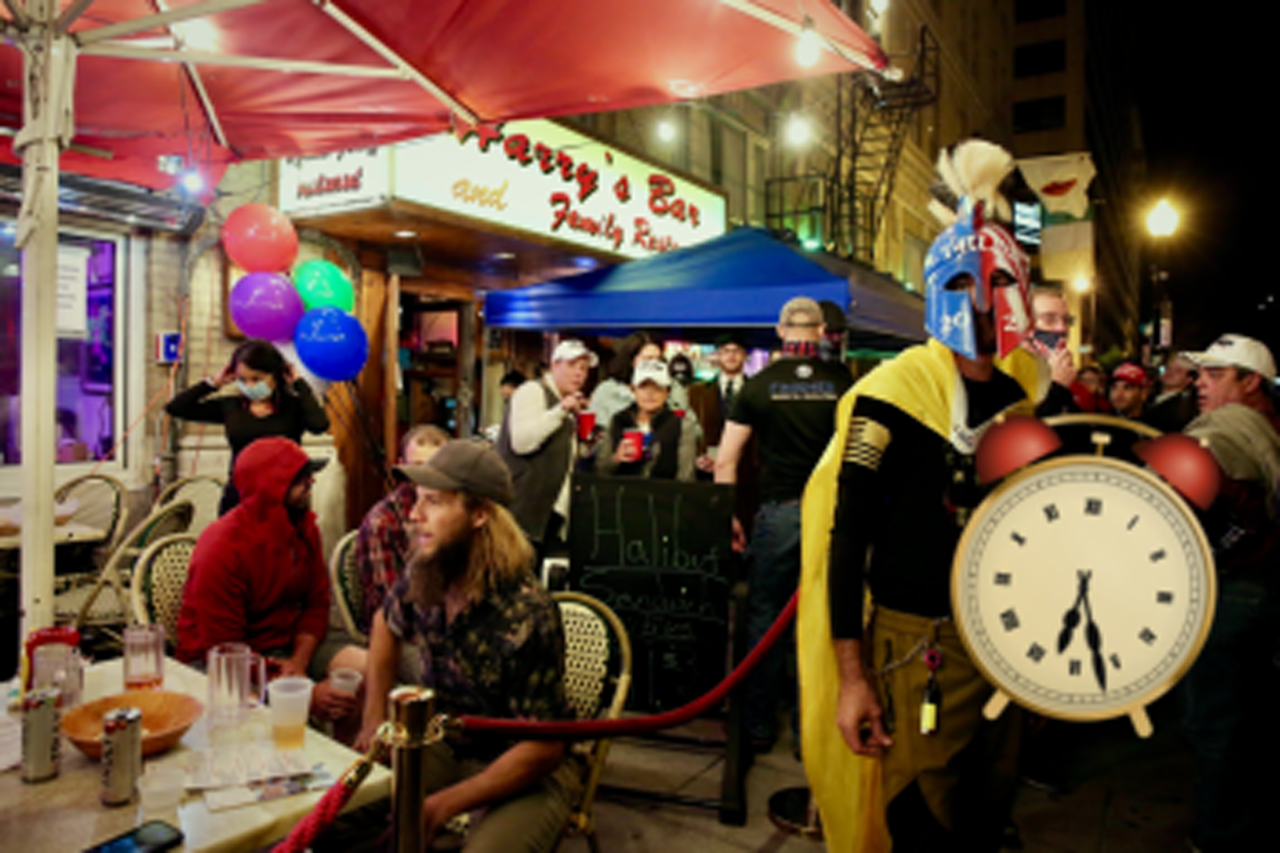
6h27
